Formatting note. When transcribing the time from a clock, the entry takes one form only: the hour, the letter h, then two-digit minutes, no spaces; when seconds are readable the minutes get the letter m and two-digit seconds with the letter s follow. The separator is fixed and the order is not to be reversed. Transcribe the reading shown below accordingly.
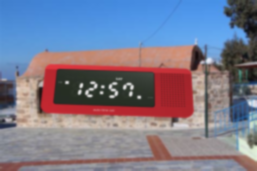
12h57
